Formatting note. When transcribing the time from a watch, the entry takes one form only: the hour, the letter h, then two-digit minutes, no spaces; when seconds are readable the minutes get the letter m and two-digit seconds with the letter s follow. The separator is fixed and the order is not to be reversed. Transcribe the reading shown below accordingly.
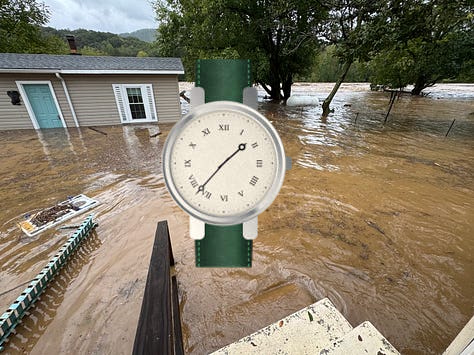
1h37
